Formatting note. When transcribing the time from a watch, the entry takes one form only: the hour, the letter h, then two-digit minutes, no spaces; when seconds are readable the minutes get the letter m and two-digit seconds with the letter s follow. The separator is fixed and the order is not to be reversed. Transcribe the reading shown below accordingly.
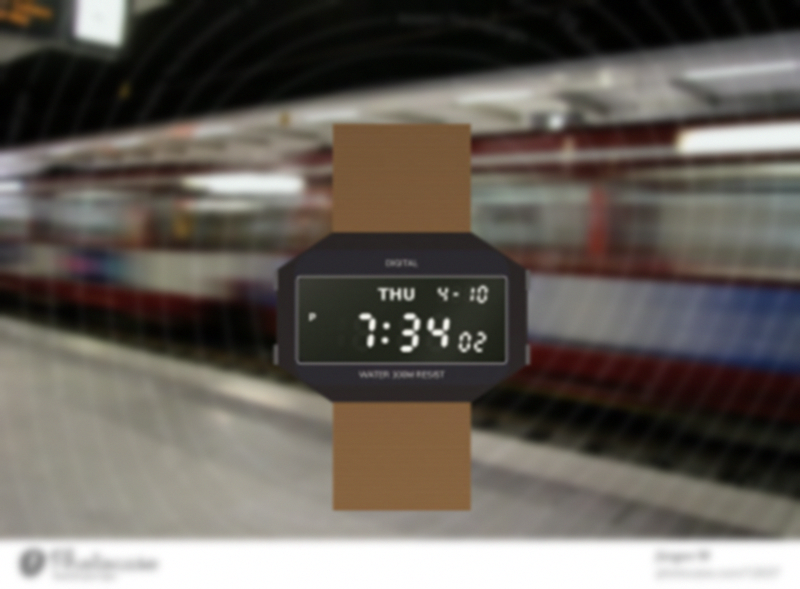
7h34m02s
